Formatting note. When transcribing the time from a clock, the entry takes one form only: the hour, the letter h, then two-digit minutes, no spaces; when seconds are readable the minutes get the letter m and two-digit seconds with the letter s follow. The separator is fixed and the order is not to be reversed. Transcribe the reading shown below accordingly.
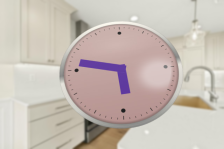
5h47
